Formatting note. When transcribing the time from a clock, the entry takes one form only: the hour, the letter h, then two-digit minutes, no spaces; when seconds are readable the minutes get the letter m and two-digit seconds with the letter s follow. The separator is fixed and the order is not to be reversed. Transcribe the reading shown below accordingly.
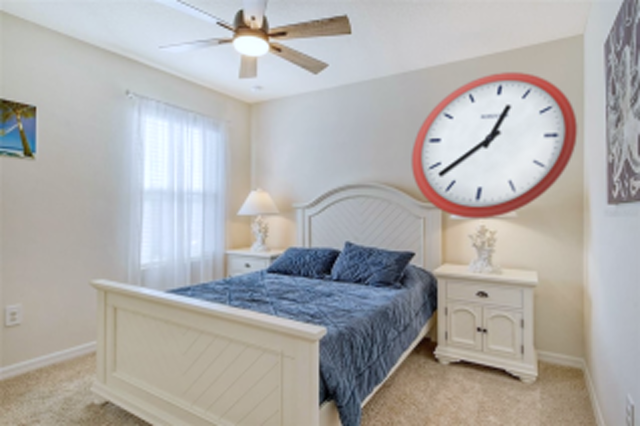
12h38
